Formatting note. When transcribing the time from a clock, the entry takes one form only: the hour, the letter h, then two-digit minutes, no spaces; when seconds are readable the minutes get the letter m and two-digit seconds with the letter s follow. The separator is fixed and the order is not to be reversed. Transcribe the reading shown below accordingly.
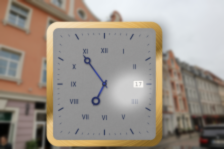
6h54
